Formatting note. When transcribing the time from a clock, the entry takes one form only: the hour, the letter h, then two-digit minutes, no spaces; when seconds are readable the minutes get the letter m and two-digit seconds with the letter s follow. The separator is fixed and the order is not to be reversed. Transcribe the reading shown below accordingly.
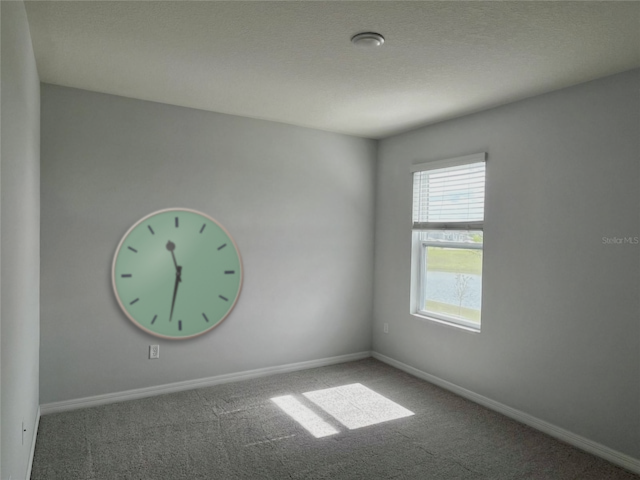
11h32
